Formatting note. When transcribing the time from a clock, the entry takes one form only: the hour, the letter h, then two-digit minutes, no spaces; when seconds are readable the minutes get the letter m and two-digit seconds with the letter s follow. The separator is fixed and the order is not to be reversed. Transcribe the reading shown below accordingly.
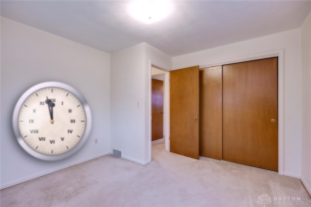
11h58
